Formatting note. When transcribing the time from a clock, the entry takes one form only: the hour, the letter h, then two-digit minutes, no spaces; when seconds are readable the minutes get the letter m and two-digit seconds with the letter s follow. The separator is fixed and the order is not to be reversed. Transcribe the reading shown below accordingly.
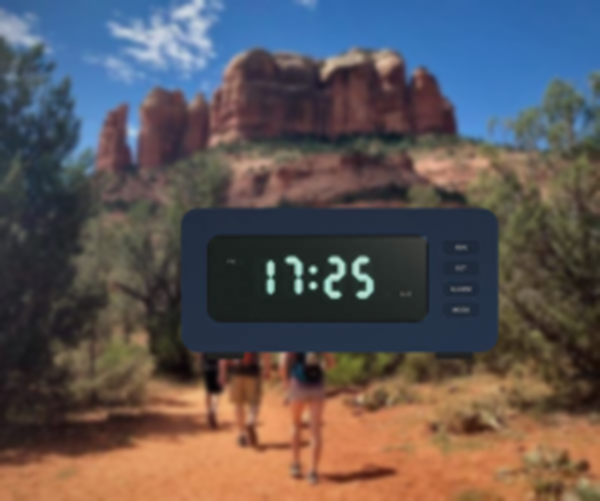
17h25
